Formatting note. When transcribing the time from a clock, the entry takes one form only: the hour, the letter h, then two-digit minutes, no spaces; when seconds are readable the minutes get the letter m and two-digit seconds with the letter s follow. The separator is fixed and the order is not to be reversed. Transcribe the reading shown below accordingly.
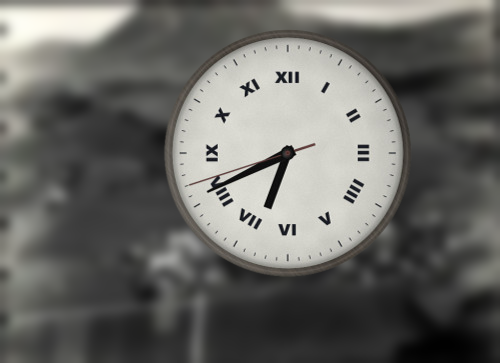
6h40m42s
